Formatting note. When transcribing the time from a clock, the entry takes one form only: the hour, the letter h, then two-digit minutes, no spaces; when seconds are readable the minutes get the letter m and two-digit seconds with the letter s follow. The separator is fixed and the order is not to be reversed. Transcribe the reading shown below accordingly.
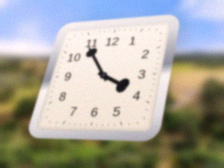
3h54
